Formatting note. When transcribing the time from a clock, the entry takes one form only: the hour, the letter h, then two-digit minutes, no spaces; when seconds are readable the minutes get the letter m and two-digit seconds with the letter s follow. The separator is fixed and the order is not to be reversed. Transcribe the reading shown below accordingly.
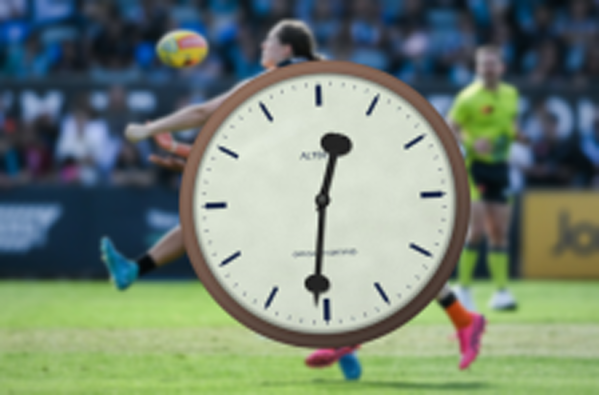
12h31
